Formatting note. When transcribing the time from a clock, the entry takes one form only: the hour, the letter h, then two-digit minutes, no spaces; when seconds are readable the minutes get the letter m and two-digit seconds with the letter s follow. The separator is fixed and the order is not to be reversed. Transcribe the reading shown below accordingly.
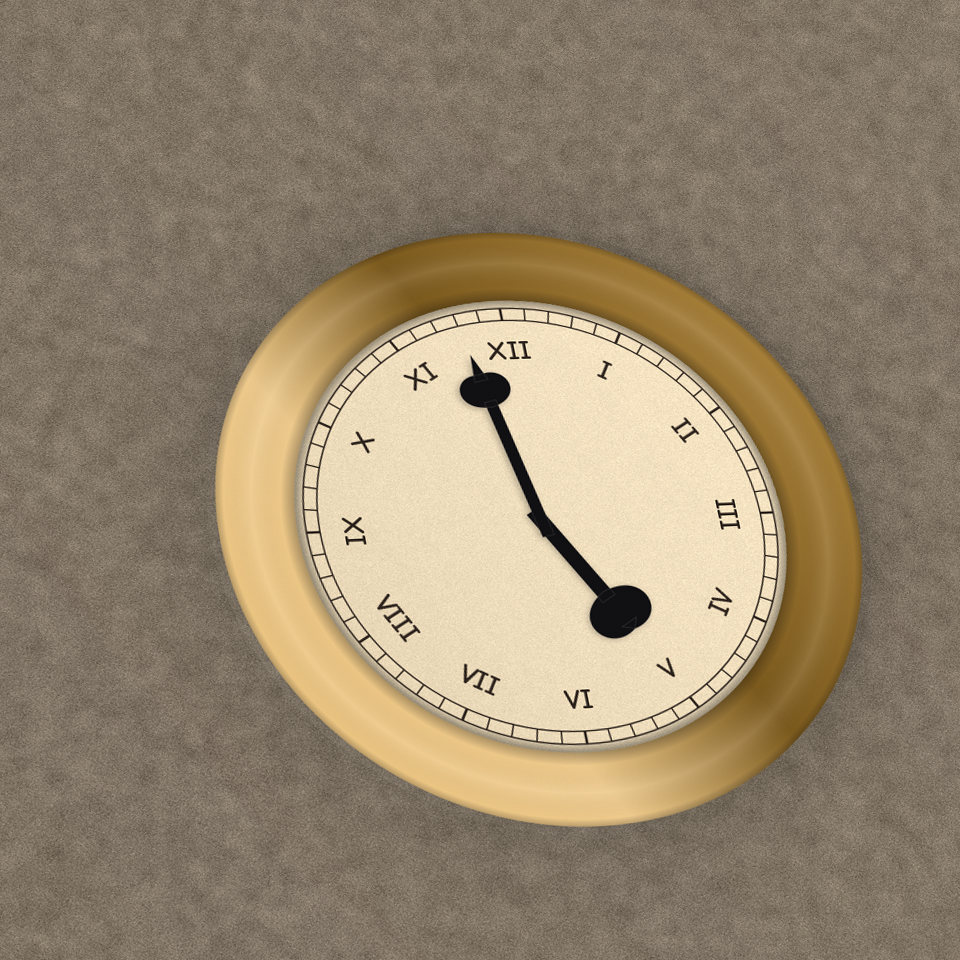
4h58
